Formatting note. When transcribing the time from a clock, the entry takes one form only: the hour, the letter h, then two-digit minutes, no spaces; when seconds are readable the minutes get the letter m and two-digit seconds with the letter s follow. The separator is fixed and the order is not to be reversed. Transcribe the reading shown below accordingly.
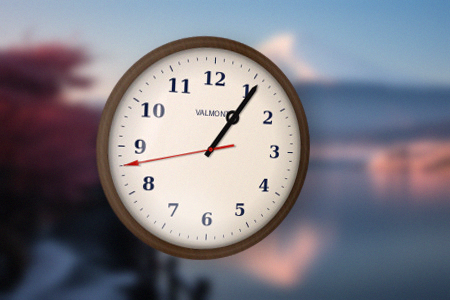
1h05m43s
